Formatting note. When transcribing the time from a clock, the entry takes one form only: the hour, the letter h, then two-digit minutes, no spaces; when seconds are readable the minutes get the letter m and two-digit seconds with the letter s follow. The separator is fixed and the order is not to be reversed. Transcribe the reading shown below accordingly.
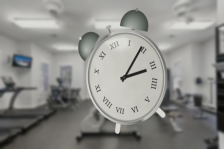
3h09
